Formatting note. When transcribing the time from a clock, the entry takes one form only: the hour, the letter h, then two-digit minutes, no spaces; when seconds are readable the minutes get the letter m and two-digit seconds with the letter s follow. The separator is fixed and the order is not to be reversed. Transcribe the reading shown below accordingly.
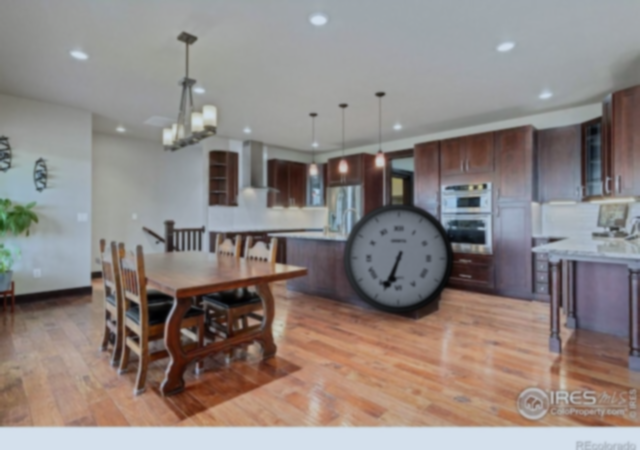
6h34
